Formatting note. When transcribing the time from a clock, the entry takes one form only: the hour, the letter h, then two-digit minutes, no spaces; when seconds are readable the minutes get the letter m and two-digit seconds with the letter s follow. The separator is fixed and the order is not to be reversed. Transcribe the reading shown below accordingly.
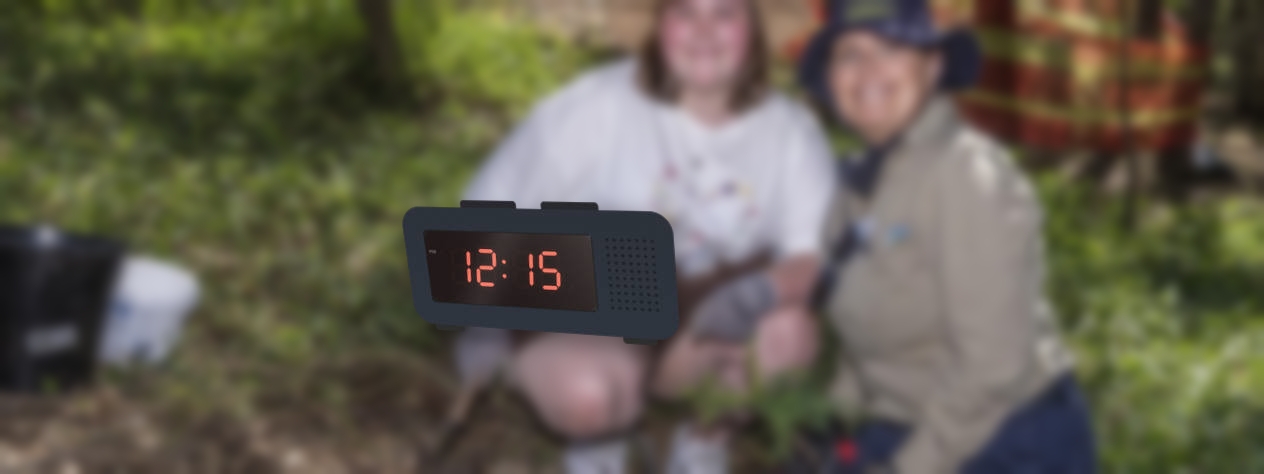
12h15
